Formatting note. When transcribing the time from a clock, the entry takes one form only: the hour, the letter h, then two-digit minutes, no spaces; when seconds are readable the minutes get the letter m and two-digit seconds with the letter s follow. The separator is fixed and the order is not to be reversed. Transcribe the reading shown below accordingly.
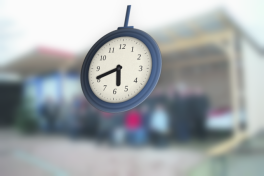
5h41
